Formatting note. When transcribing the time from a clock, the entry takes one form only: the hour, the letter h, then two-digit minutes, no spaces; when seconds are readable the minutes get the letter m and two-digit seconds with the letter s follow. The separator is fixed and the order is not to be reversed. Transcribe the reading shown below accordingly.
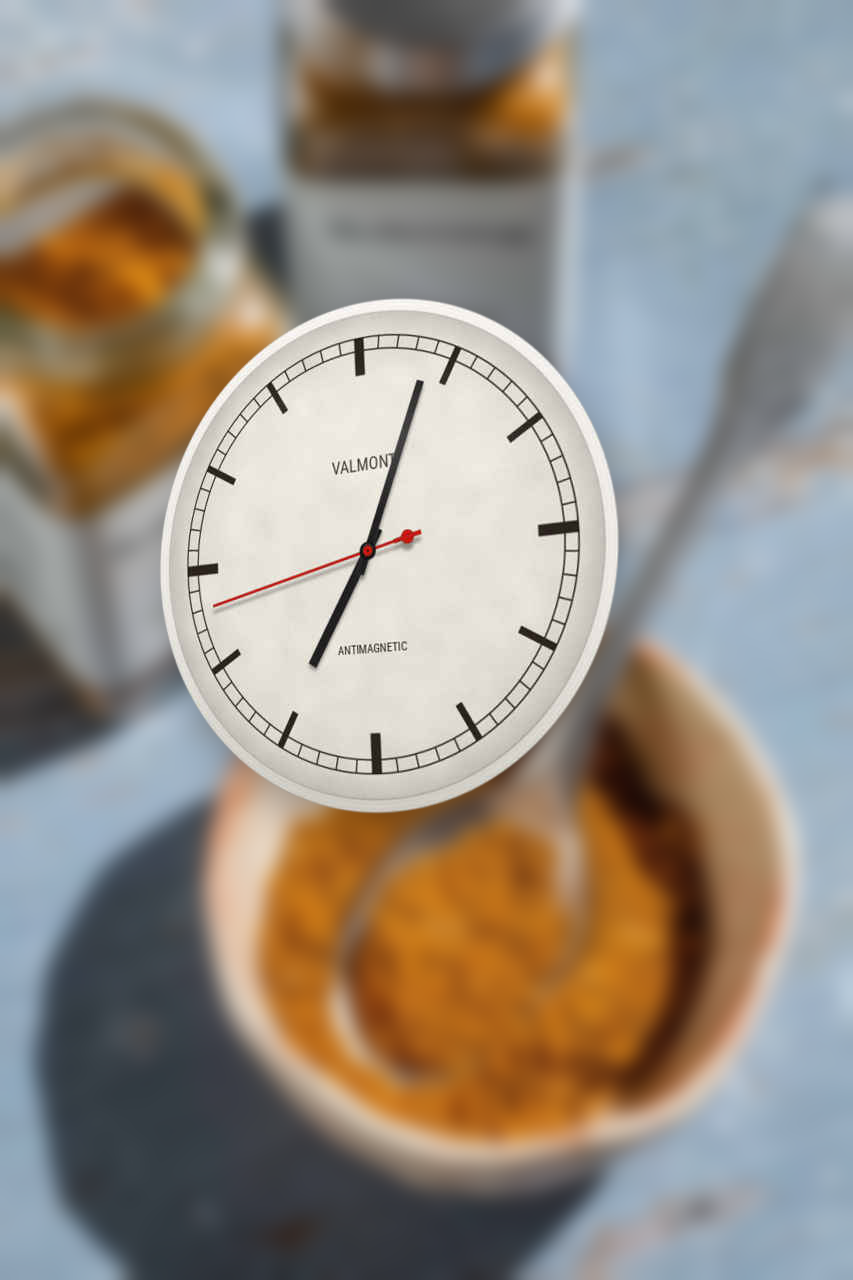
7h03m43s
